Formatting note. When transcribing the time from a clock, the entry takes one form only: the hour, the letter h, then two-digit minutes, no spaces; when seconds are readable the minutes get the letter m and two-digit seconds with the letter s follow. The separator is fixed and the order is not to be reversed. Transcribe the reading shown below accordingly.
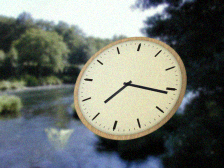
7h16
